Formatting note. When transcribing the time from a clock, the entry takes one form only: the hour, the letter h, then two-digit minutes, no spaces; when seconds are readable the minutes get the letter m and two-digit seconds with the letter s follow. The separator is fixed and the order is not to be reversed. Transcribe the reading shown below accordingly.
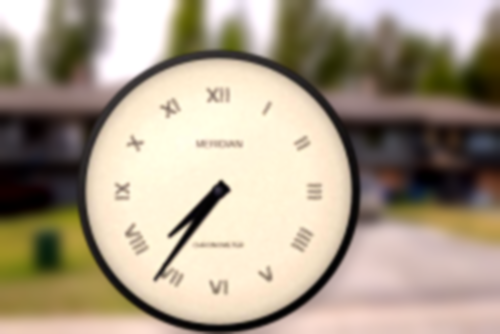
7h36
